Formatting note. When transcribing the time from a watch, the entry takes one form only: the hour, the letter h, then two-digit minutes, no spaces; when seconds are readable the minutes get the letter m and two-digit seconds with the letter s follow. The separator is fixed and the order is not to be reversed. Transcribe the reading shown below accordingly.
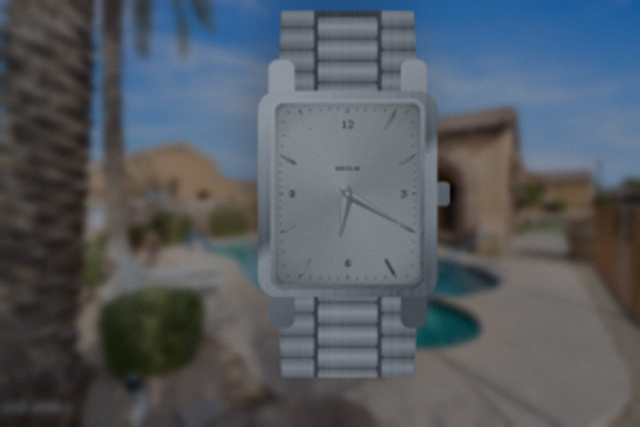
6h20
